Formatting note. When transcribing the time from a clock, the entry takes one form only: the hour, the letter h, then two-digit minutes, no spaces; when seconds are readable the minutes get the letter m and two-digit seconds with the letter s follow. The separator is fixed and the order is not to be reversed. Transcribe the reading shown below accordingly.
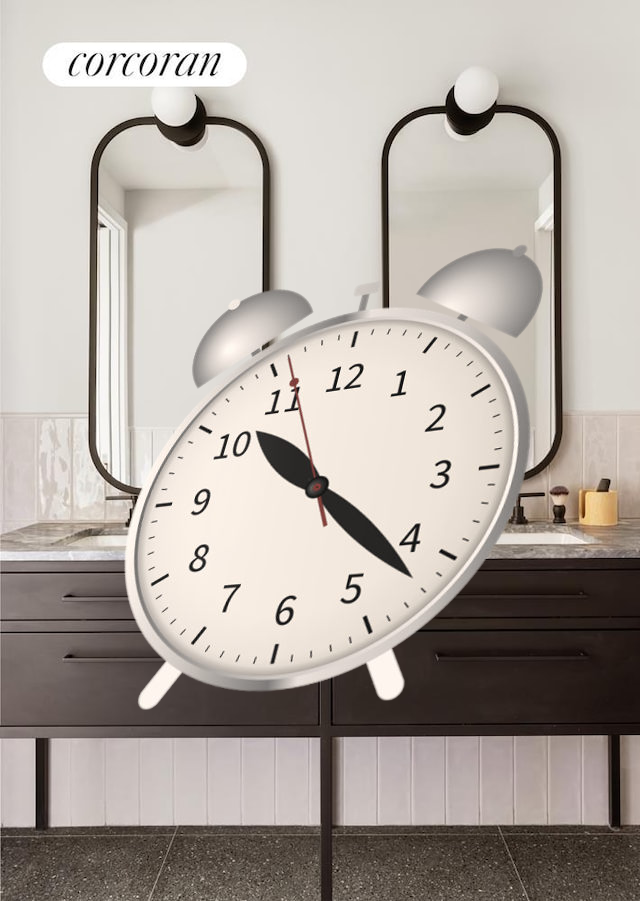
10h21m56s
